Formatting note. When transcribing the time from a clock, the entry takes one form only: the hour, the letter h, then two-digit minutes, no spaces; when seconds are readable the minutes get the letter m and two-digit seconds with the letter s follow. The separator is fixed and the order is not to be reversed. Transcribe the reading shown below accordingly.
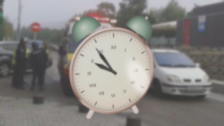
9h54
